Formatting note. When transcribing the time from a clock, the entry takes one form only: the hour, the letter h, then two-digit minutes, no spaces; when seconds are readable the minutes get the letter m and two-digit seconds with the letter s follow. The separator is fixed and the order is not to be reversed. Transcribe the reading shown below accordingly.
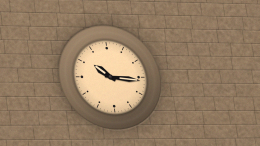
10h16
